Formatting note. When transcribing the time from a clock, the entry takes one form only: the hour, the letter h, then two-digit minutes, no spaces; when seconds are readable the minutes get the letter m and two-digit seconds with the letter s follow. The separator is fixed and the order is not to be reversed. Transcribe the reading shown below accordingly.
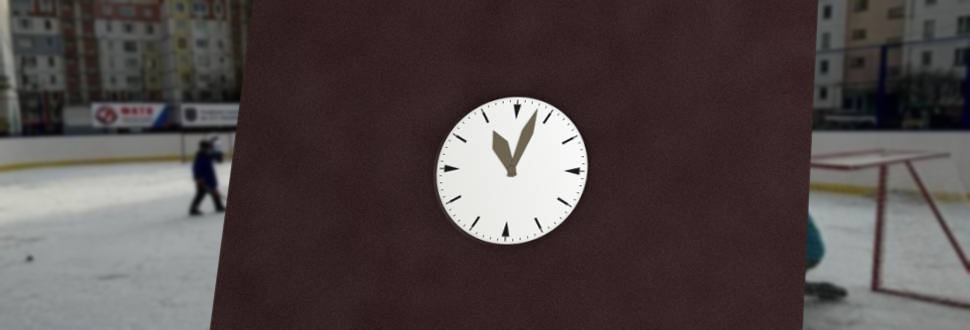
11h03
